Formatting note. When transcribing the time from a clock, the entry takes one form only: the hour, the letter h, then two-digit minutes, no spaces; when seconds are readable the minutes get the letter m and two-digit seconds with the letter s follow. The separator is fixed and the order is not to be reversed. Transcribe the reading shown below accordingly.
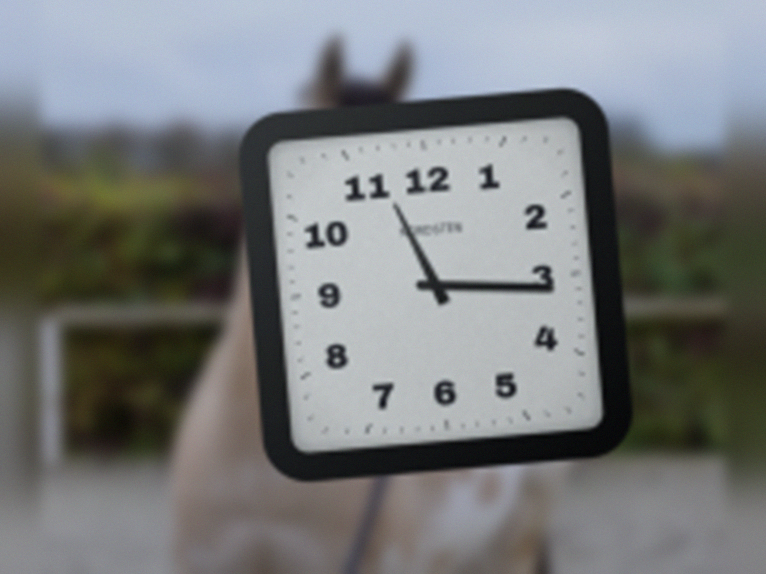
11h16
